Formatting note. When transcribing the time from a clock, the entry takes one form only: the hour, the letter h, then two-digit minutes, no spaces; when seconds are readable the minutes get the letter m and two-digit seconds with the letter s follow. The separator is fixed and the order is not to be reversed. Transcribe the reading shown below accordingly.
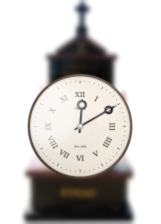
12h10
